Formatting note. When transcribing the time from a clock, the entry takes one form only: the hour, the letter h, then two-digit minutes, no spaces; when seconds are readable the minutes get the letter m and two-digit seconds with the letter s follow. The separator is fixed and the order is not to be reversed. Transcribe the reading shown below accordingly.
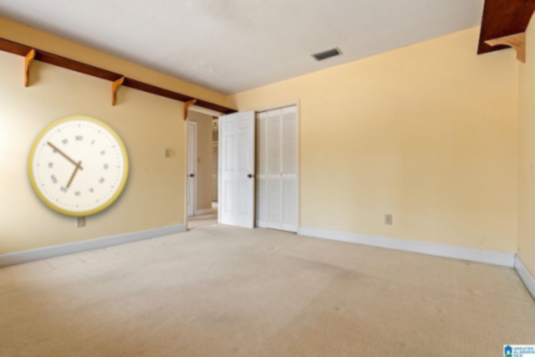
6h51
